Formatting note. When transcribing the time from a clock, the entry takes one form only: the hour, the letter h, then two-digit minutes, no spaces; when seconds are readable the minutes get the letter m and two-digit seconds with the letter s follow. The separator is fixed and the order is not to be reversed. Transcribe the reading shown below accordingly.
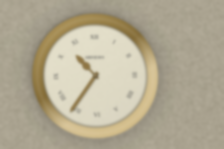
10h36
